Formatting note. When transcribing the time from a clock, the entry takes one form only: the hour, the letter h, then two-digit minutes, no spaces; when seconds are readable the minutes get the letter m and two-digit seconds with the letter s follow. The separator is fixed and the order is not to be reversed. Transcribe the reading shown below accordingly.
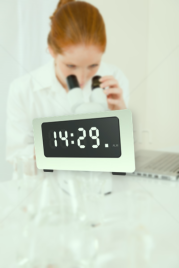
14h29
